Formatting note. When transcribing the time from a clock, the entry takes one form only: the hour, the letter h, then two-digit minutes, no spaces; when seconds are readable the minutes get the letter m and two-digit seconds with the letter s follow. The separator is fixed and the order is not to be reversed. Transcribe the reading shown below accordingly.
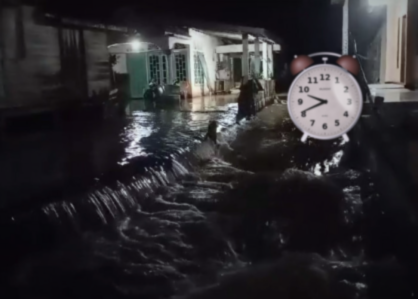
9h41
